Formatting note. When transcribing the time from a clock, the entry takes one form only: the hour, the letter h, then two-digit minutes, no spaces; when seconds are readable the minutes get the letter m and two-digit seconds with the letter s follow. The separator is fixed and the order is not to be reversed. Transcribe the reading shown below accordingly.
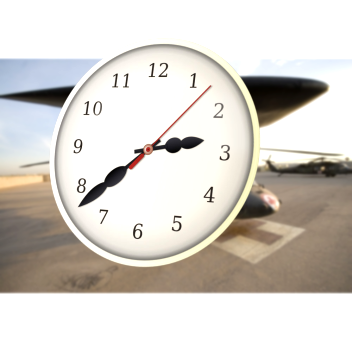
2h38m07s
